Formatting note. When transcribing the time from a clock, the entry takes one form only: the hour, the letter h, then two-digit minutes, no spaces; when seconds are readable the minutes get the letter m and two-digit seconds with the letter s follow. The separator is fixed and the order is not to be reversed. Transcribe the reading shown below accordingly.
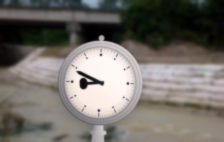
8h49
